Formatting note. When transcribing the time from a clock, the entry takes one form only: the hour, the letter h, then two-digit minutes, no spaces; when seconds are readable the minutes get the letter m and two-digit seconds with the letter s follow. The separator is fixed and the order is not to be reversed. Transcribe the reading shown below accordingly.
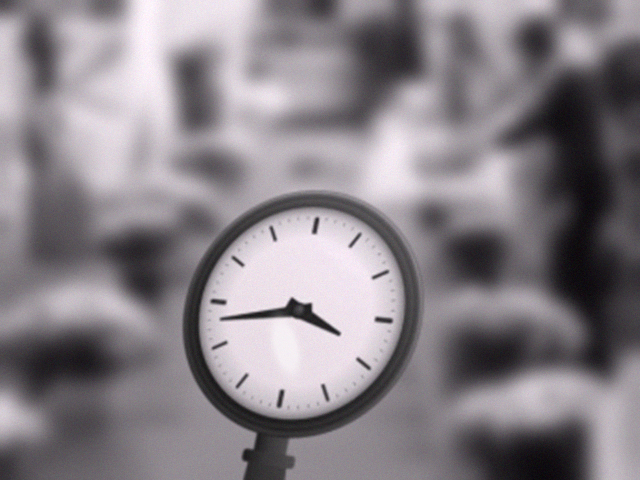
3h43
